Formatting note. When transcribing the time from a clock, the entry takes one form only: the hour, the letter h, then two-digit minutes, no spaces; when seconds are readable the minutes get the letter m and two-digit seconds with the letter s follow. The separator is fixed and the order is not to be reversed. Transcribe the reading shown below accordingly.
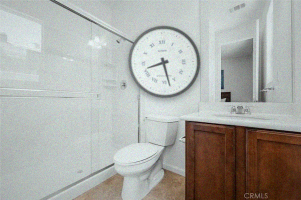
8h28
